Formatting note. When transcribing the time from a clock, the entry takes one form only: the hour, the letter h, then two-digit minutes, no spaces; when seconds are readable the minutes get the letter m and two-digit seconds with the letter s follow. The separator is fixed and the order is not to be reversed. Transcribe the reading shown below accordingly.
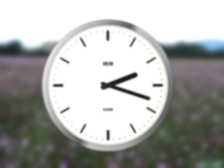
2h18
